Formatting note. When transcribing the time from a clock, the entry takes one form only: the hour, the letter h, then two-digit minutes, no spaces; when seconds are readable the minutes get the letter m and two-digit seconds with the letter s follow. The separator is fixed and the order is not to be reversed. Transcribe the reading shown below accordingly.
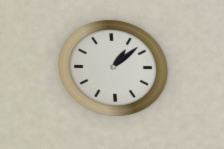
1h08
